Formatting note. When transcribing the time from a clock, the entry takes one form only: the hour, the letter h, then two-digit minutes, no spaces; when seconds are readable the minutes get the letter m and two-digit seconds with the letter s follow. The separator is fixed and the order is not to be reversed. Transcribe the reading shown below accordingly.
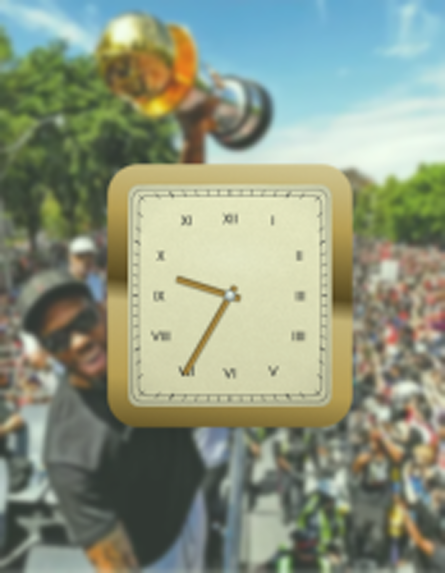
9h35
